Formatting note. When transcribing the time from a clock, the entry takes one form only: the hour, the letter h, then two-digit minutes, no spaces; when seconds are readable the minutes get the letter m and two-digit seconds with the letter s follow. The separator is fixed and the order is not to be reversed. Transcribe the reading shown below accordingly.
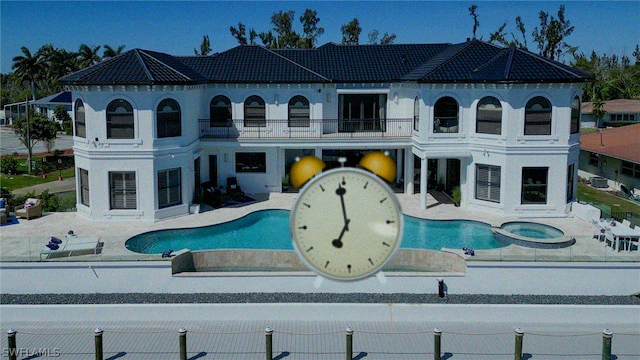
6h59
